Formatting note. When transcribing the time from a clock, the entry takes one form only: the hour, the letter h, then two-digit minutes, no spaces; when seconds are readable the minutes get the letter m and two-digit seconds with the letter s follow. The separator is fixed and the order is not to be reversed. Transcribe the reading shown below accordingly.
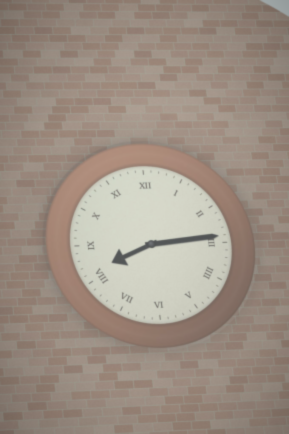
8h14
